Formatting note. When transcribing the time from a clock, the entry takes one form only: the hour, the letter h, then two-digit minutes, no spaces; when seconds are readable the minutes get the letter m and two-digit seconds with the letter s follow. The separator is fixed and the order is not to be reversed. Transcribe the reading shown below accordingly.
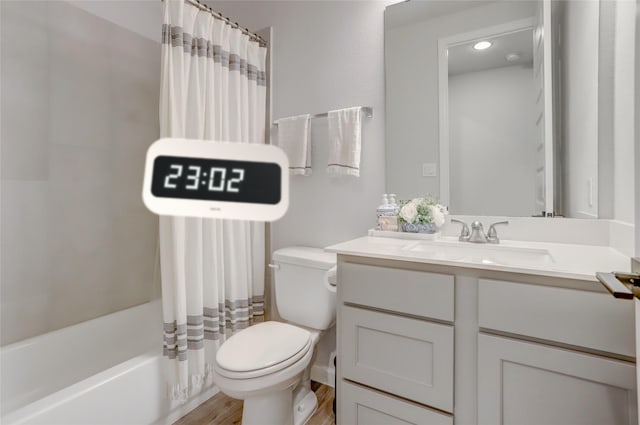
23h02
